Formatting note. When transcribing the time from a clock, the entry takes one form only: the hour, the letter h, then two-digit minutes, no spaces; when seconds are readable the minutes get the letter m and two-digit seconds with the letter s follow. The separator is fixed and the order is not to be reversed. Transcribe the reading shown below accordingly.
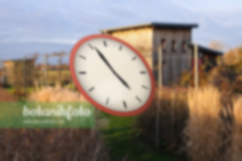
4h56
